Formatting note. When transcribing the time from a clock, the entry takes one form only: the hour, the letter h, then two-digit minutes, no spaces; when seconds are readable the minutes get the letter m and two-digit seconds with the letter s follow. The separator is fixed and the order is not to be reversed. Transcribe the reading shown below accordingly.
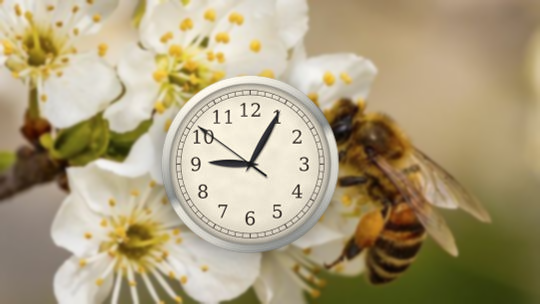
9h04m51s
